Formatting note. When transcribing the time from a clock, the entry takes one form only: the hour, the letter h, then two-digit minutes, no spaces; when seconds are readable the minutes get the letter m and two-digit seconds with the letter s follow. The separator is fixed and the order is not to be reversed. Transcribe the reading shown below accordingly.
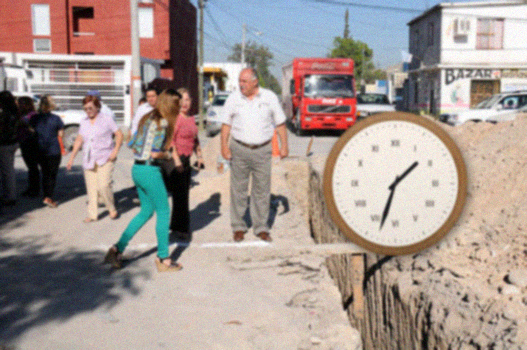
1h33
